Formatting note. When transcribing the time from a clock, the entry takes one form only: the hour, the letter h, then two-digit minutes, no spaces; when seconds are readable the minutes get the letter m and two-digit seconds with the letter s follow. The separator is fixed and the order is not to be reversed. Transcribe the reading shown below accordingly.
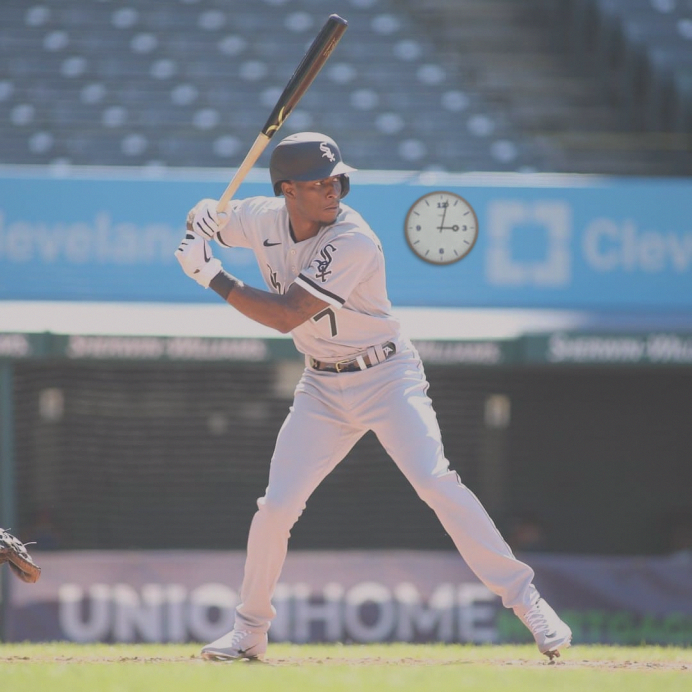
3h02
